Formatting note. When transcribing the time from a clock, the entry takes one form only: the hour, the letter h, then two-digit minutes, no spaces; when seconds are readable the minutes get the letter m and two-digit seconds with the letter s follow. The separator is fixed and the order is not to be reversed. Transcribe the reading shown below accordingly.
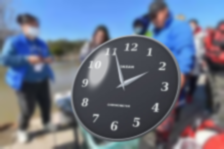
1h56
